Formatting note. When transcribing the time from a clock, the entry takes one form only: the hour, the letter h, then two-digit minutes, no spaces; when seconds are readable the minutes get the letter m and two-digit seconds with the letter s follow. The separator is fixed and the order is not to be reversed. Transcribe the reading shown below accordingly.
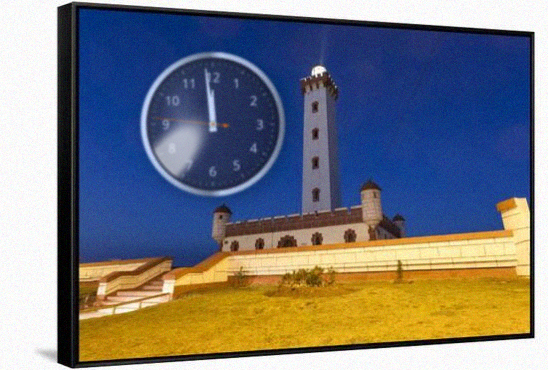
11h58m46s
